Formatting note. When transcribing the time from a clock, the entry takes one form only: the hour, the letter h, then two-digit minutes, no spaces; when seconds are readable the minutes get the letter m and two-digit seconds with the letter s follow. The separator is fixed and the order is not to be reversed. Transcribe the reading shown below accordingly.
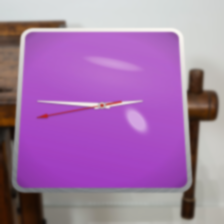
2h45m43s
